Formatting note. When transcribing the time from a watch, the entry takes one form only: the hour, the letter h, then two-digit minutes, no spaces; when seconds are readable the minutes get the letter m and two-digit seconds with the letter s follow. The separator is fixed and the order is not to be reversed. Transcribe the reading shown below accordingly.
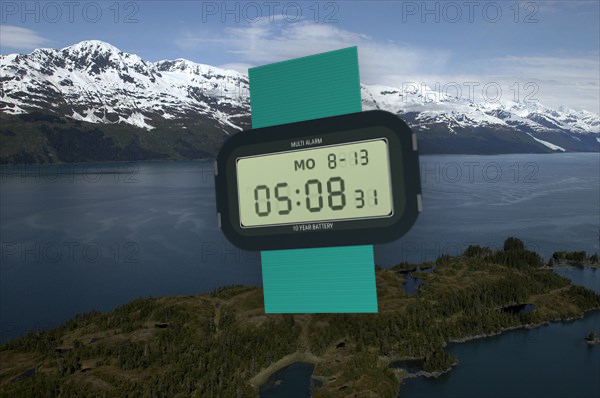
5h08m31s
